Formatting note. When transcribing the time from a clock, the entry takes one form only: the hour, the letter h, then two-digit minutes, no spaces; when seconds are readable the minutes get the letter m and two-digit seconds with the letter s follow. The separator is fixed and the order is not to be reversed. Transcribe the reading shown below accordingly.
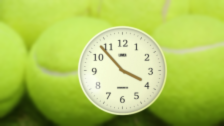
3h53
